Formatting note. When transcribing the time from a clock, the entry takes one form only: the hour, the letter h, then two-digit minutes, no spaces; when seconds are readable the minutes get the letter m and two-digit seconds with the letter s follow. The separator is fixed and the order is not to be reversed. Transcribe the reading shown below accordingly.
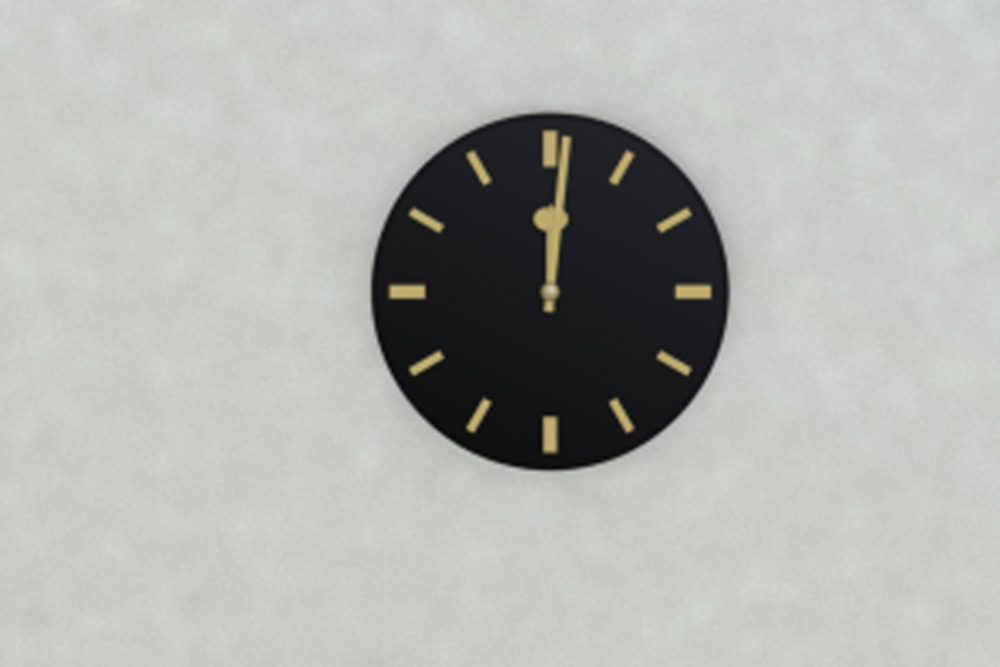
12h01
